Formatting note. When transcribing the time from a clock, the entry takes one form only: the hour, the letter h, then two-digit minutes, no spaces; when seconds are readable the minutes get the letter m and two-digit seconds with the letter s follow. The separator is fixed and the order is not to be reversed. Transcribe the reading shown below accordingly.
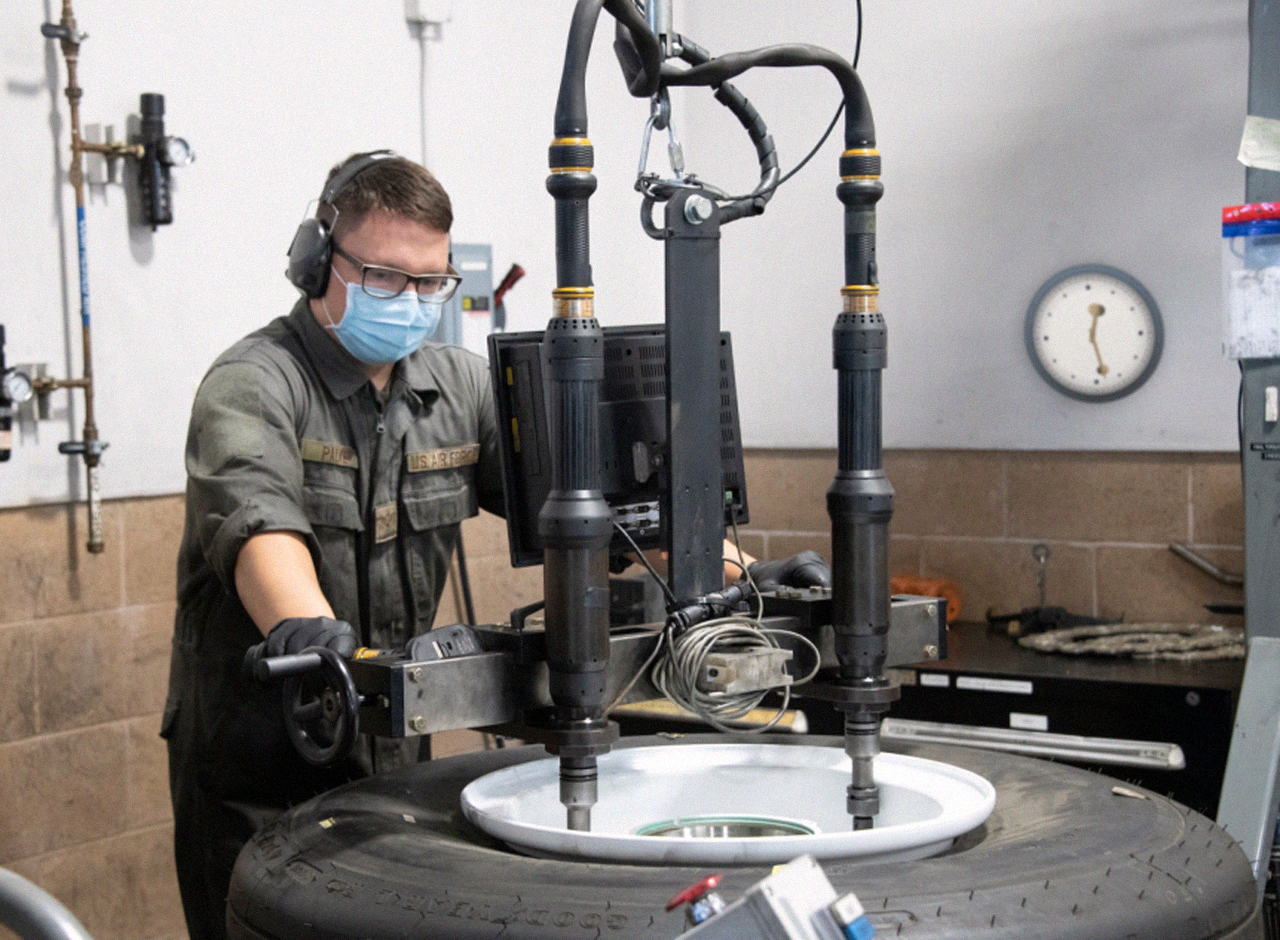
12h28
